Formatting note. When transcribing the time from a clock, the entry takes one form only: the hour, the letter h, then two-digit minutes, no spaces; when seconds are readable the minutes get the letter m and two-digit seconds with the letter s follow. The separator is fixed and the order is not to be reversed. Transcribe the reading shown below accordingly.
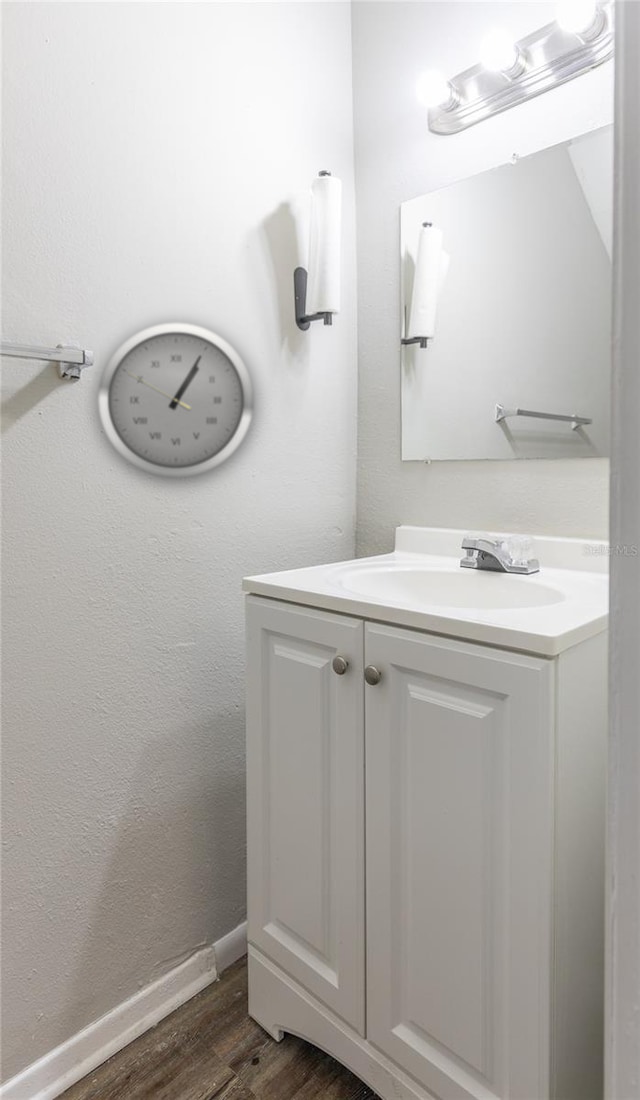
1h04m50s
